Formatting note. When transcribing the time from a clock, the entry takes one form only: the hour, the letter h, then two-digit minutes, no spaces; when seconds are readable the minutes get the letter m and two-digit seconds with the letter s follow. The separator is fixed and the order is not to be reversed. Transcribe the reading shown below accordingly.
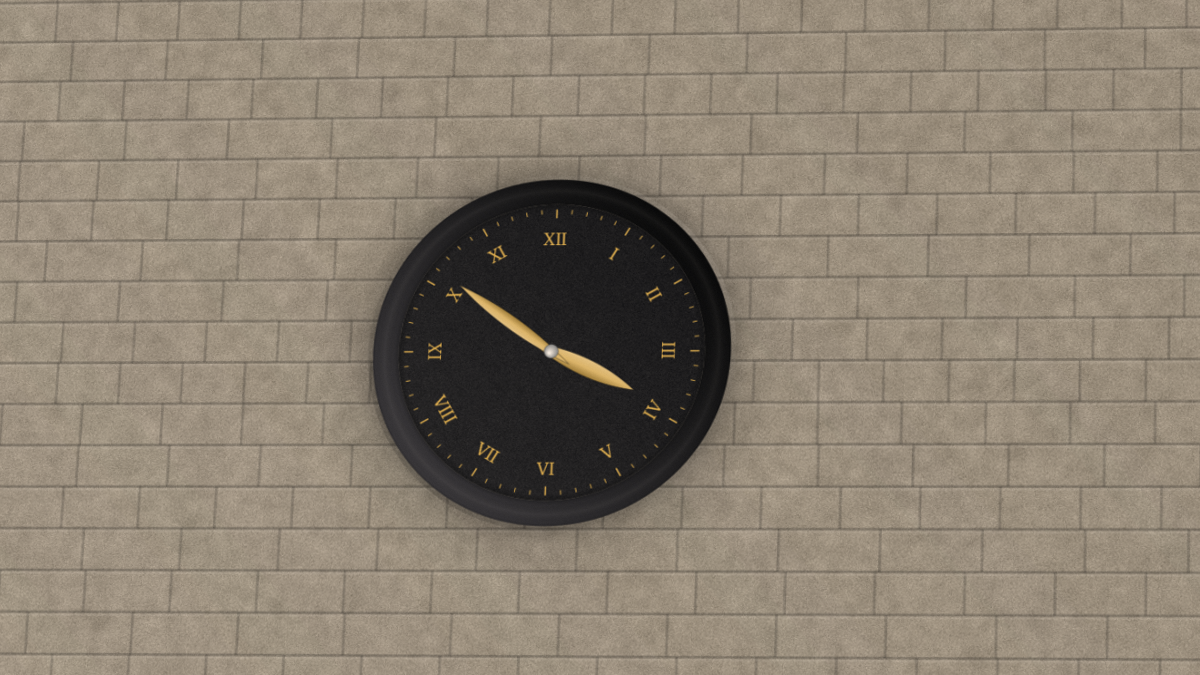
3h51
